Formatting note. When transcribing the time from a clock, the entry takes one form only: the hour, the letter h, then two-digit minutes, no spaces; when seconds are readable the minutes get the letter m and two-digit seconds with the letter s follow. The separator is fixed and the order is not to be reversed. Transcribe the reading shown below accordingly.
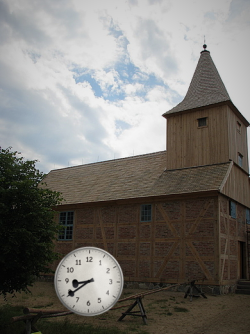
8h39
